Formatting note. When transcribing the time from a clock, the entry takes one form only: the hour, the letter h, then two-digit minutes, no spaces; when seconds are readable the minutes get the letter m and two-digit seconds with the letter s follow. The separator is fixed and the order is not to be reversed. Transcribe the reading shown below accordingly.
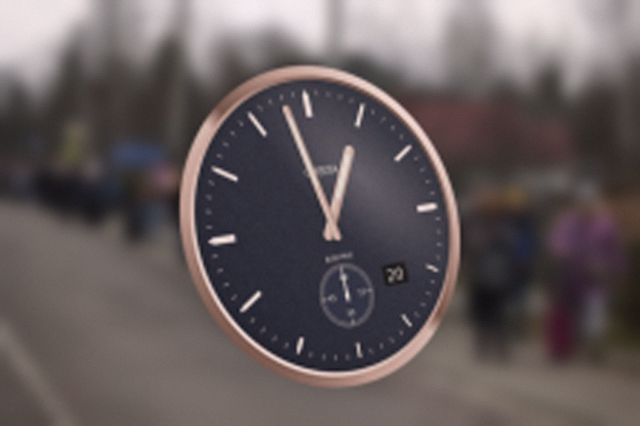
12h58
